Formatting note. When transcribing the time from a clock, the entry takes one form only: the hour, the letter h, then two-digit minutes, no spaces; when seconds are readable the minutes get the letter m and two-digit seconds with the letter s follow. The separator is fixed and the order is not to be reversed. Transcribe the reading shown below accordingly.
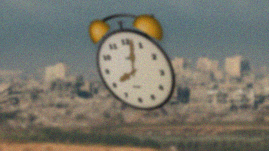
8h02
